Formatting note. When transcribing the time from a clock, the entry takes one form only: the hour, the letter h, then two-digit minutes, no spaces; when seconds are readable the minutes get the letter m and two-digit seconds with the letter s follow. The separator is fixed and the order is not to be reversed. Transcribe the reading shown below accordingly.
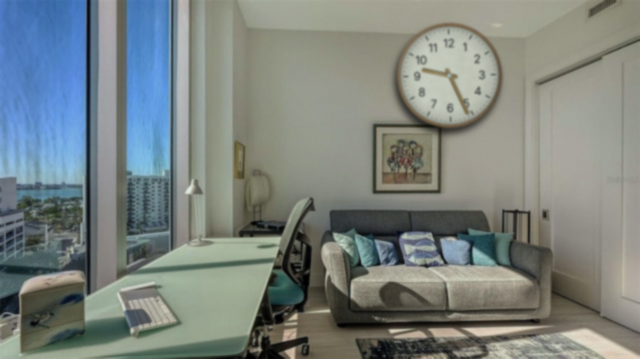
9h26
